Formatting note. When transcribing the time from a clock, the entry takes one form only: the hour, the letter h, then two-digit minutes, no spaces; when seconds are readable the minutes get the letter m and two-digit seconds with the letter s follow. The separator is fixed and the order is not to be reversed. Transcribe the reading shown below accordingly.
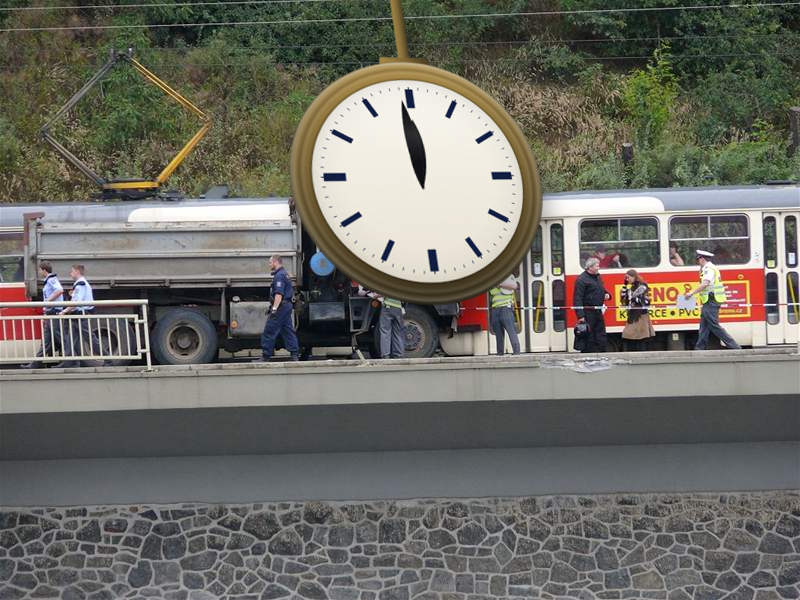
11h59
